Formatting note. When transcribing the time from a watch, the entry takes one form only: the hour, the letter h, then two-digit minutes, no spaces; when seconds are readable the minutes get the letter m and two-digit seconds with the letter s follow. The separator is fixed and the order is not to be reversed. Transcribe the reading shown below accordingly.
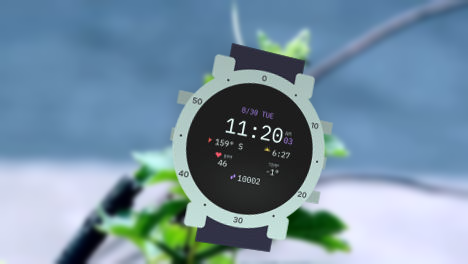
11h20m03s
